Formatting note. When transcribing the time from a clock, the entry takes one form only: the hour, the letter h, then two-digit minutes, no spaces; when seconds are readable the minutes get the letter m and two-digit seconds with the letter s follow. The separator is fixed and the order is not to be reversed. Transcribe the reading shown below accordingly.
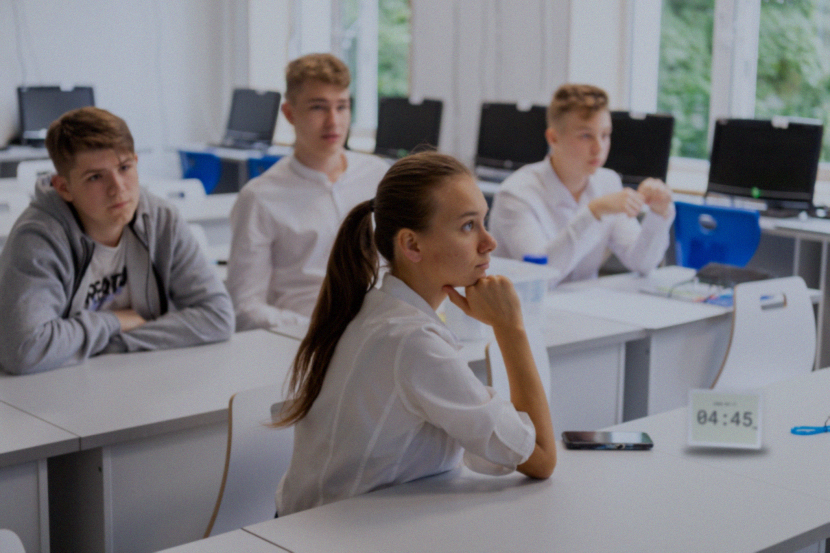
4h45
